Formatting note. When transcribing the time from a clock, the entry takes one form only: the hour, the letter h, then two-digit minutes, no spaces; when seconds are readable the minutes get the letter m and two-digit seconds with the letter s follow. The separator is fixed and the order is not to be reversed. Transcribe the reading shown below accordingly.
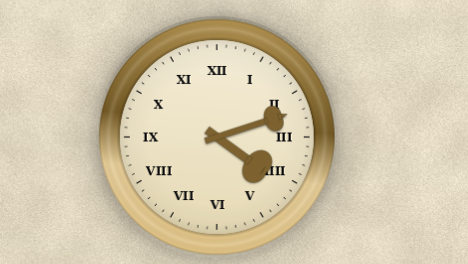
4h12
